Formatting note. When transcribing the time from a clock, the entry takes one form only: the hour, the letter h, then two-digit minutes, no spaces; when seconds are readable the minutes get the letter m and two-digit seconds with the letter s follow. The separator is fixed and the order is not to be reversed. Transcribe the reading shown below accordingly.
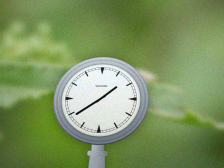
1h39
